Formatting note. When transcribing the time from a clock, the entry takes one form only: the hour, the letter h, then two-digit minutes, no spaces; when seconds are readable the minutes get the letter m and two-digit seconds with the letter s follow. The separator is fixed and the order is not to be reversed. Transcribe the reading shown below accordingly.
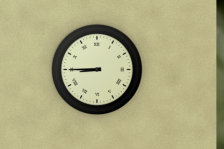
8h45
